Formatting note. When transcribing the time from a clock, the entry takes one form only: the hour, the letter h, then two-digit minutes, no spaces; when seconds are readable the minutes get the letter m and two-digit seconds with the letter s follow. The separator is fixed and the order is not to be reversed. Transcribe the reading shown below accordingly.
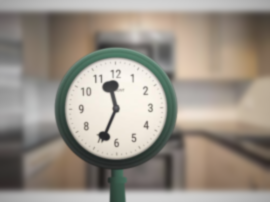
11h34
